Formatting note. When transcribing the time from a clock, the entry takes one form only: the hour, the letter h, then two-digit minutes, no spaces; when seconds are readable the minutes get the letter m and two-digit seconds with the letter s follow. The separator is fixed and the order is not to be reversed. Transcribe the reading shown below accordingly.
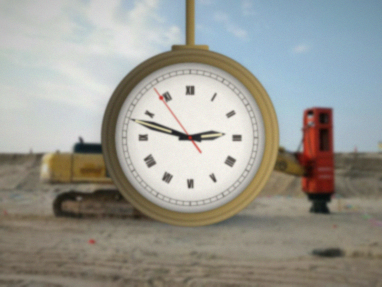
2h47m54s
